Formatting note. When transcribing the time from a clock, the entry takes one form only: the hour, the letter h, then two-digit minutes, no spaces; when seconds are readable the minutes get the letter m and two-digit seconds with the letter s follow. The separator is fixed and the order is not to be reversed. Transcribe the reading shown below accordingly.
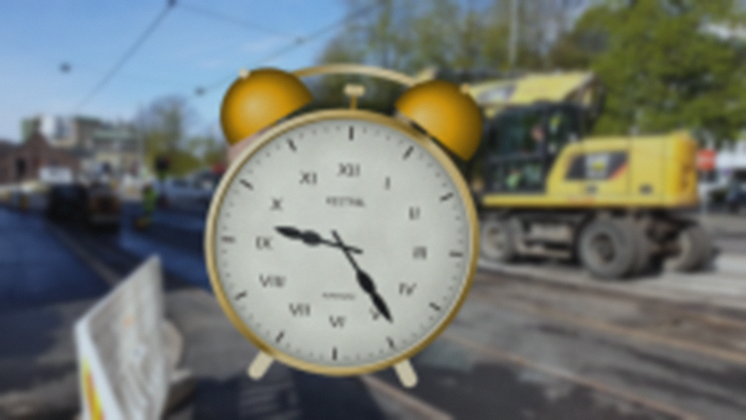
9h24
